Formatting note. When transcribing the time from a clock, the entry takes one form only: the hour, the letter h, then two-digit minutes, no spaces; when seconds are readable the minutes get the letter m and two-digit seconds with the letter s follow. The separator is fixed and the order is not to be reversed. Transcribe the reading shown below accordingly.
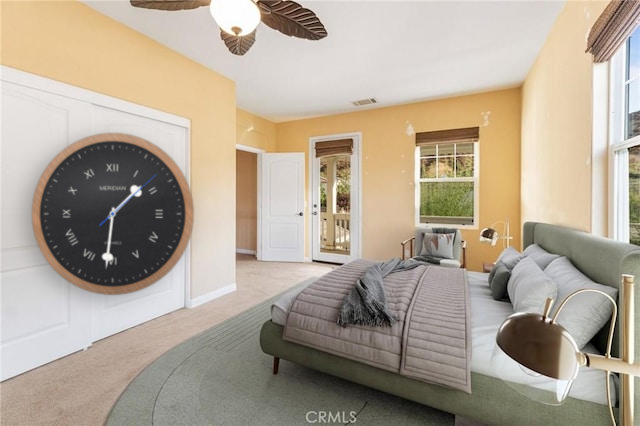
1h31m08s
